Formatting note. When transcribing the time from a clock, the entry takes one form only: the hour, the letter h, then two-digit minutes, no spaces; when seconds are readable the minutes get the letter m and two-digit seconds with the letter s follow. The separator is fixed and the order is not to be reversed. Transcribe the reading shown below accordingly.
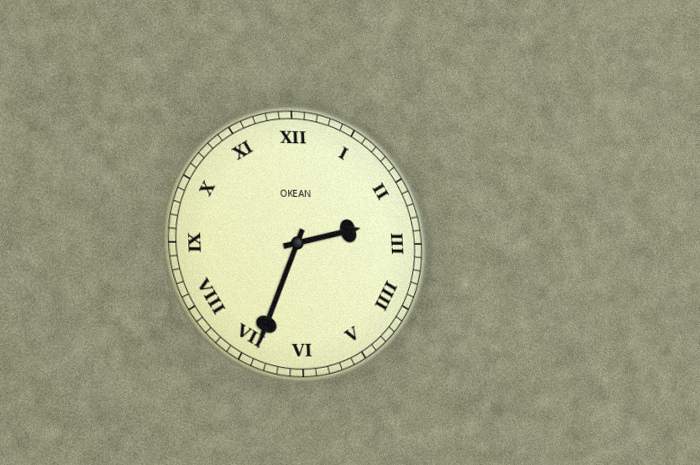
2h34
